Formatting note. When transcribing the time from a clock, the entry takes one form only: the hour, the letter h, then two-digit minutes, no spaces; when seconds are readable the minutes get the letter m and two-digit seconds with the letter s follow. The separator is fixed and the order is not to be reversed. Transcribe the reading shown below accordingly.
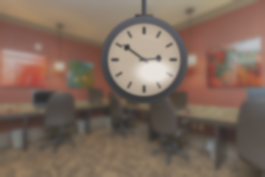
2h51
